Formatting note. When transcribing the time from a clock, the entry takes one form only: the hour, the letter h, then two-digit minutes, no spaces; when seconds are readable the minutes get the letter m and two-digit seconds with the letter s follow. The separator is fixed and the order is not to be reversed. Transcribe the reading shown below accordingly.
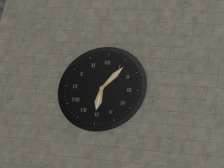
6h06
